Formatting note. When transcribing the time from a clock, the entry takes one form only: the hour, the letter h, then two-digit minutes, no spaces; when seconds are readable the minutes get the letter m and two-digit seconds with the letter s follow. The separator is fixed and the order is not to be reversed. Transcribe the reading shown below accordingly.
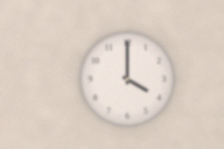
4h00
